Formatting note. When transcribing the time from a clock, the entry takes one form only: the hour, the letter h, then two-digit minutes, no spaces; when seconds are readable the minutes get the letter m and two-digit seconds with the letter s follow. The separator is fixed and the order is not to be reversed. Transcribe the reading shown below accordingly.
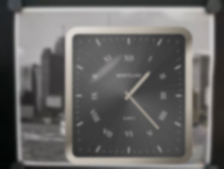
1h23
